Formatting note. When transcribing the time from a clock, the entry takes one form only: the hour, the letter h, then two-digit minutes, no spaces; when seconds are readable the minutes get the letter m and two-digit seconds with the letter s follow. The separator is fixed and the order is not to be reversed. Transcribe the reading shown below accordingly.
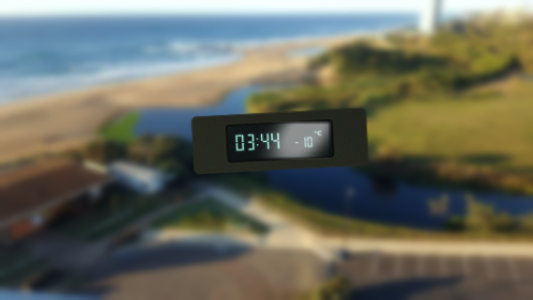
3h44
